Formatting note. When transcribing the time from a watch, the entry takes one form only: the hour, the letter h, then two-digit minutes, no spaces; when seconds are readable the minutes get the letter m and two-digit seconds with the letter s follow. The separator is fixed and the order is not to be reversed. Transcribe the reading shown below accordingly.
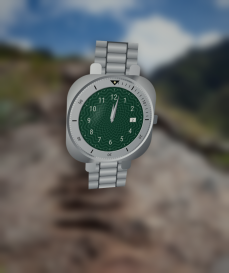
12h02
